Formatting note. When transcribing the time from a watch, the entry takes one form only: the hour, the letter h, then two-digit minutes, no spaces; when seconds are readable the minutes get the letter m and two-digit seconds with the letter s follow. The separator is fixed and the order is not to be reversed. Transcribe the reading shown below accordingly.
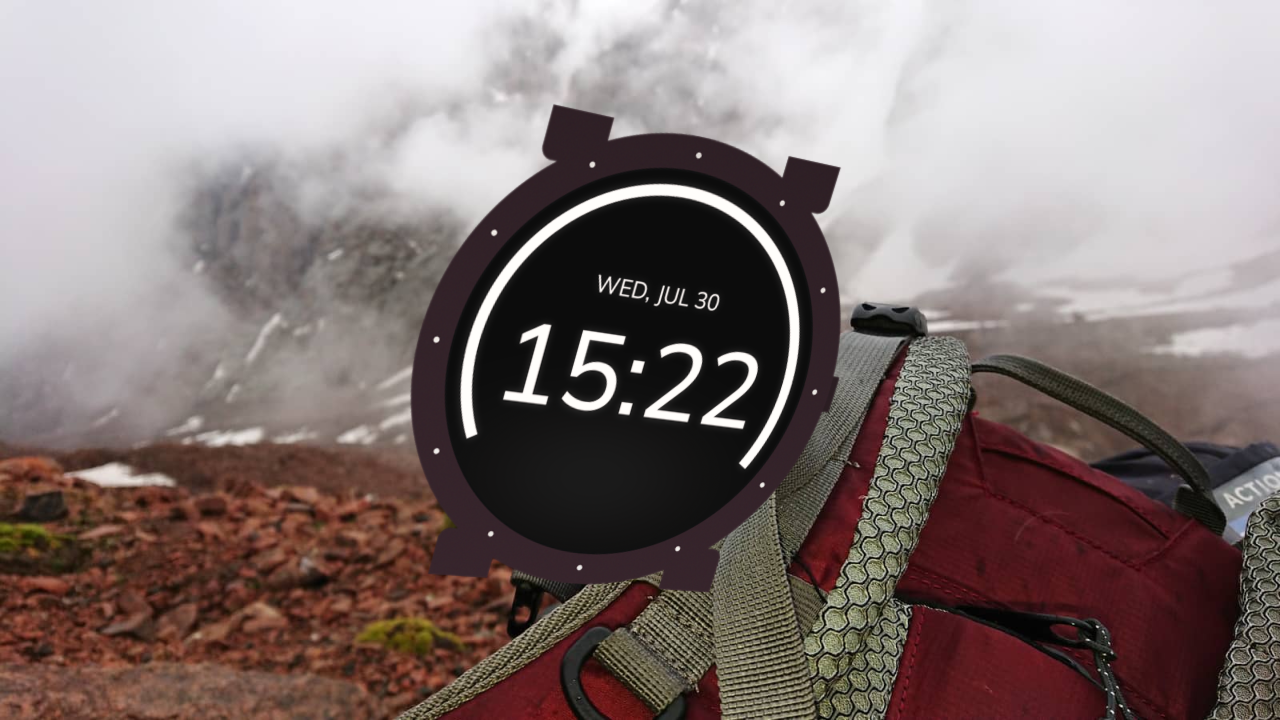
15h22
